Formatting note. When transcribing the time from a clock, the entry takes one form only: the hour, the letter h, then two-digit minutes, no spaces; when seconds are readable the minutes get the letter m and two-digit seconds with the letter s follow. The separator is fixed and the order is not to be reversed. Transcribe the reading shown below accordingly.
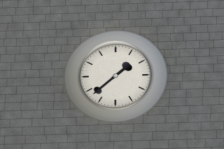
1h38
